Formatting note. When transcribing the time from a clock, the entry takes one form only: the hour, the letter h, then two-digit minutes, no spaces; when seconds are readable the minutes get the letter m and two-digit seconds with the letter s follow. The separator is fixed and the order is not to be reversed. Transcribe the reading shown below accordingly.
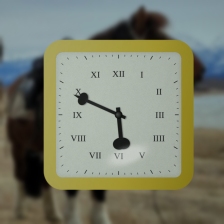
5h49
